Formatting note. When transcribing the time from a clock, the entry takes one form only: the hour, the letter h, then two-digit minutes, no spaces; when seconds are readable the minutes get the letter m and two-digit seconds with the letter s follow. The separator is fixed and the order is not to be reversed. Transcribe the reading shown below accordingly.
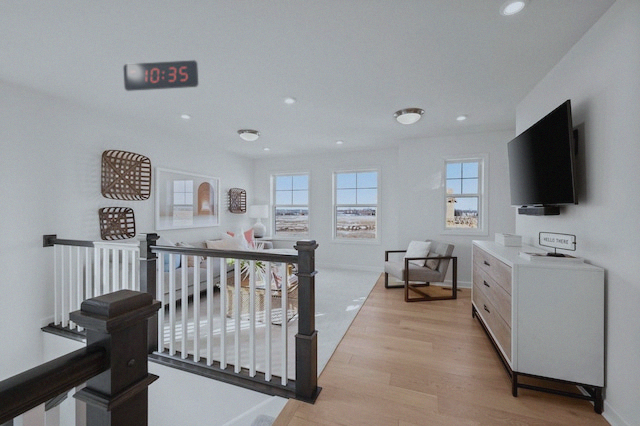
10h35
